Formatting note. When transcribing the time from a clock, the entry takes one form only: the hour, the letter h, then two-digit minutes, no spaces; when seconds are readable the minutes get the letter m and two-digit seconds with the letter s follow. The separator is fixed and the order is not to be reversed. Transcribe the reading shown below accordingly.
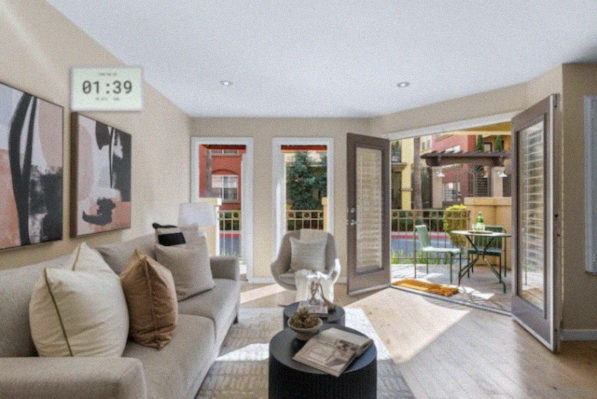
1h39
